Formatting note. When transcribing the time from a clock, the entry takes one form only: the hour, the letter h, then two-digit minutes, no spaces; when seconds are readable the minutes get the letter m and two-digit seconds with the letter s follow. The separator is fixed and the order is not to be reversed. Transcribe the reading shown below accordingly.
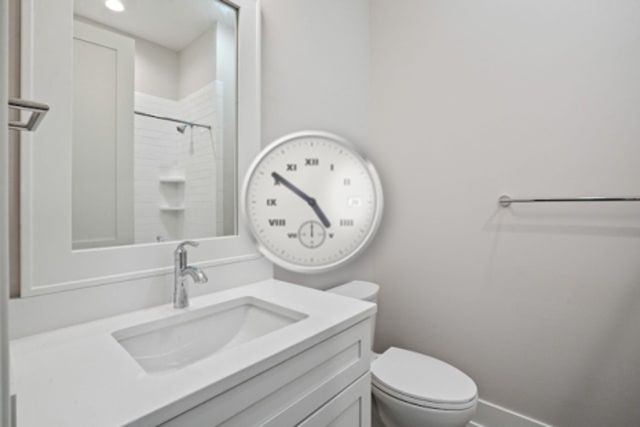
4h51
